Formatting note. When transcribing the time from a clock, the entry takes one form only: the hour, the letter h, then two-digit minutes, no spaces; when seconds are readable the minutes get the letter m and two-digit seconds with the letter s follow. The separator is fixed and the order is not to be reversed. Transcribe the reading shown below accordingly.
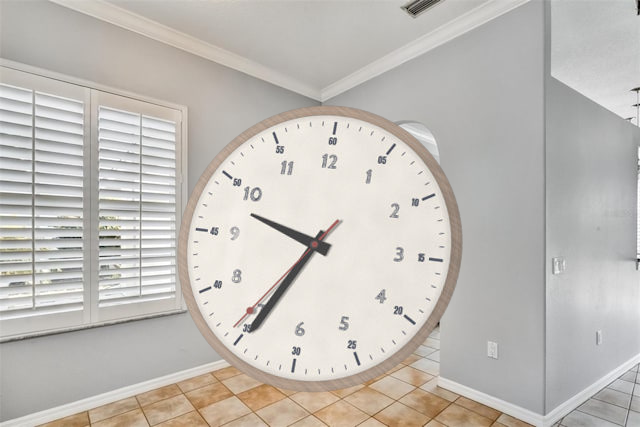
9h34m36s
